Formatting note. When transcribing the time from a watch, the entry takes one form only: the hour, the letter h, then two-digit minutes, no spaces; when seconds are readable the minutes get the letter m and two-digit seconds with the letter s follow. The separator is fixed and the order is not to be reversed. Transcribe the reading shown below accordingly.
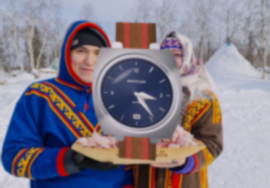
3h24
